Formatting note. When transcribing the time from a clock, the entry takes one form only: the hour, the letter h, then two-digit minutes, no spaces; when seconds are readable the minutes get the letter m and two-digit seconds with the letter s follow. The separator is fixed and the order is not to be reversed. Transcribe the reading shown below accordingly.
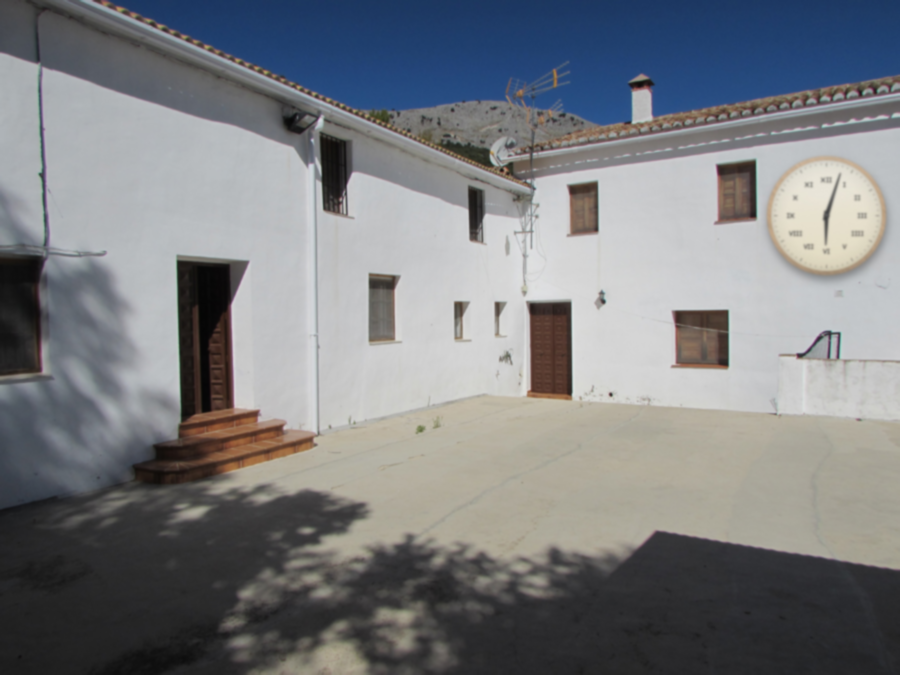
6h03
